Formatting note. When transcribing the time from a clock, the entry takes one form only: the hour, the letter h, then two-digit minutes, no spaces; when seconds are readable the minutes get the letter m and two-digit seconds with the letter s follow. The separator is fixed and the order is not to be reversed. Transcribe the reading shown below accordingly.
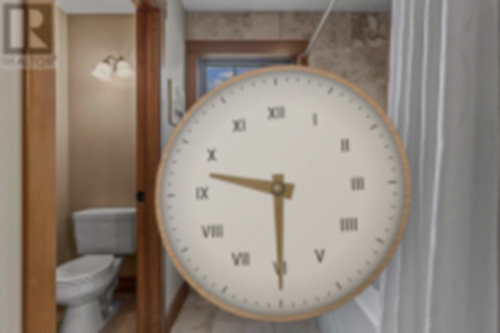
9h30
